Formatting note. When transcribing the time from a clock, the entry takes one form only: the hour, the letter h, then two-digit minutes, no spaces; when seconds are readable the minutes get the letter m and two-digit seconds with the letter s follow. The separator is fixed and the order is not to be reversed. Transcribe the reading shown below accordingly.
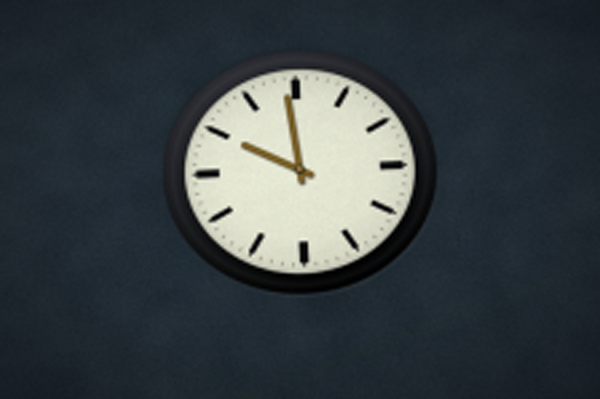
9h59
